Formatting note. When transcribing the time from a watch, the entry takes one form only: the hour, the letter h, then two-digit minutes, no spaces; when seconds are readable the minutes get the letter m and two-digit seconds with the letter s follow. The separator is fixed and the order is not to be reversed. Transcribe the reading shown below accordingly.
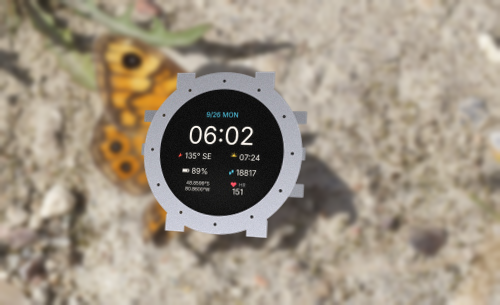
6h02
